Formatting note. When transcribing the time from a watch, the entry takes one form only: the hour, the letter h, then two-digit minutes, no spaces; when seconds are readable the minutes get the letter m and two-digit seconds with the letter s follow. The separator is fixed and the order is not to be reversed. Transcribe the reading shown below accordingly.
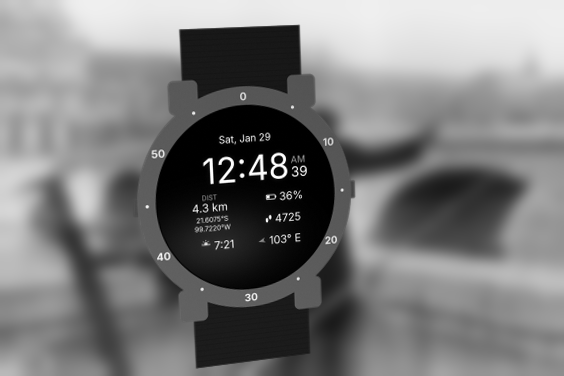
12h48m39s
